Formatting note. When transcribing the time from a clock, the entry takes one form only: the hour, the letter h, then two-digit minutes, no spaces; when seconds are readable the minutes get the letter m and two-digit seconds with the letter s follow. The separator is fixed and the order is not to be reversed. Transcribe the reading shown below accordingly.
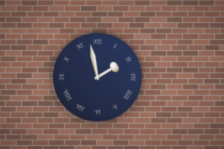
1h58
